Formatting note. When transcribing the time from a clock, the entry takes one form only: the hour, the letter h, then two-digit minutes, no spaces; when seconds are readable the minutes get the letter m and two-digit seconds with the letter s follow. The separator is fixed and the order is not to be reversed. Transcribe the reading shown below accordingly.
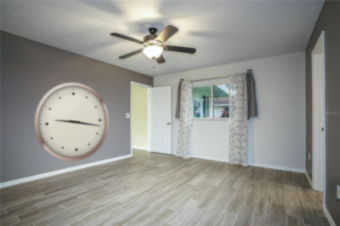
9h17
